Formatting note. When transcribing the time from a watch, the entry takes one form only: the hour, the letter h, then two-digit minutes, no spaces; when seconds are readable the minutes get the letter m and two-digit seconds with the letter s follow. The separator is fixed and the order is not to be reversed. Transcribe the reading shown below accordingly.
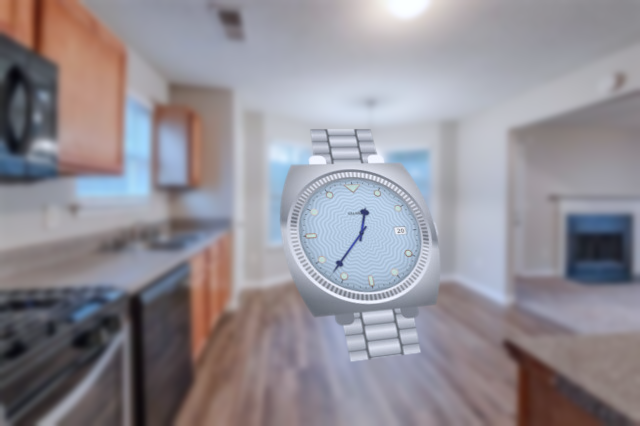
12h37
